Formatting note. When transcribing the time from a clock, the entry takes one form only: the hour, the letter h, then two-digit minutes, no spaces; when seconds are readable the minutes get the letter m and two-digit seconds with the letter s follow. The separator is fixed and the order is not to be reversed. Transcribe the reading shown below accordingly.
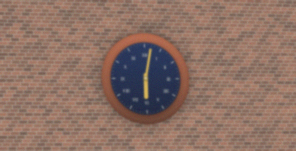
6h02
